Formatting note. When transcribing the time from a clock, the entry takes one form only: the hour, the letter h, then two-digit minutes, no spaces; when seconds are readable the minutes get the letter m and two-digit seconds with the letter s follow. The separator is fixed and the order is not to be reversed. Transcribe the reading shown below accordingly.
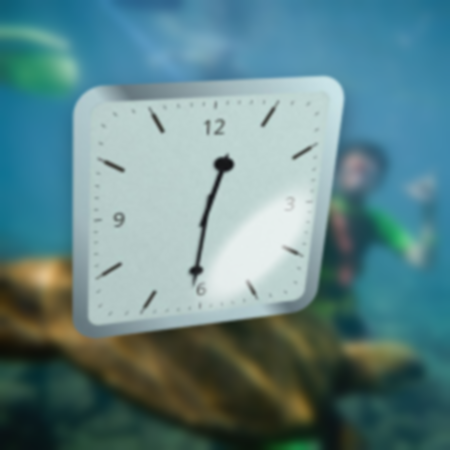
12h31
